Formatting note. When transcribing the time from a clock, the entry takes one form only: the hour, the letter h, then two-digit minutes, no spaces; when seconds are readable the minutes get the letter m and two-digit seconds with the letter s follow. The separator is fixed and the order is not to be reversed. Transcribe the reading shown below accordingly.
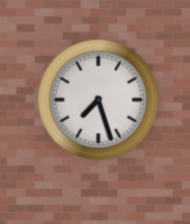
7h27
